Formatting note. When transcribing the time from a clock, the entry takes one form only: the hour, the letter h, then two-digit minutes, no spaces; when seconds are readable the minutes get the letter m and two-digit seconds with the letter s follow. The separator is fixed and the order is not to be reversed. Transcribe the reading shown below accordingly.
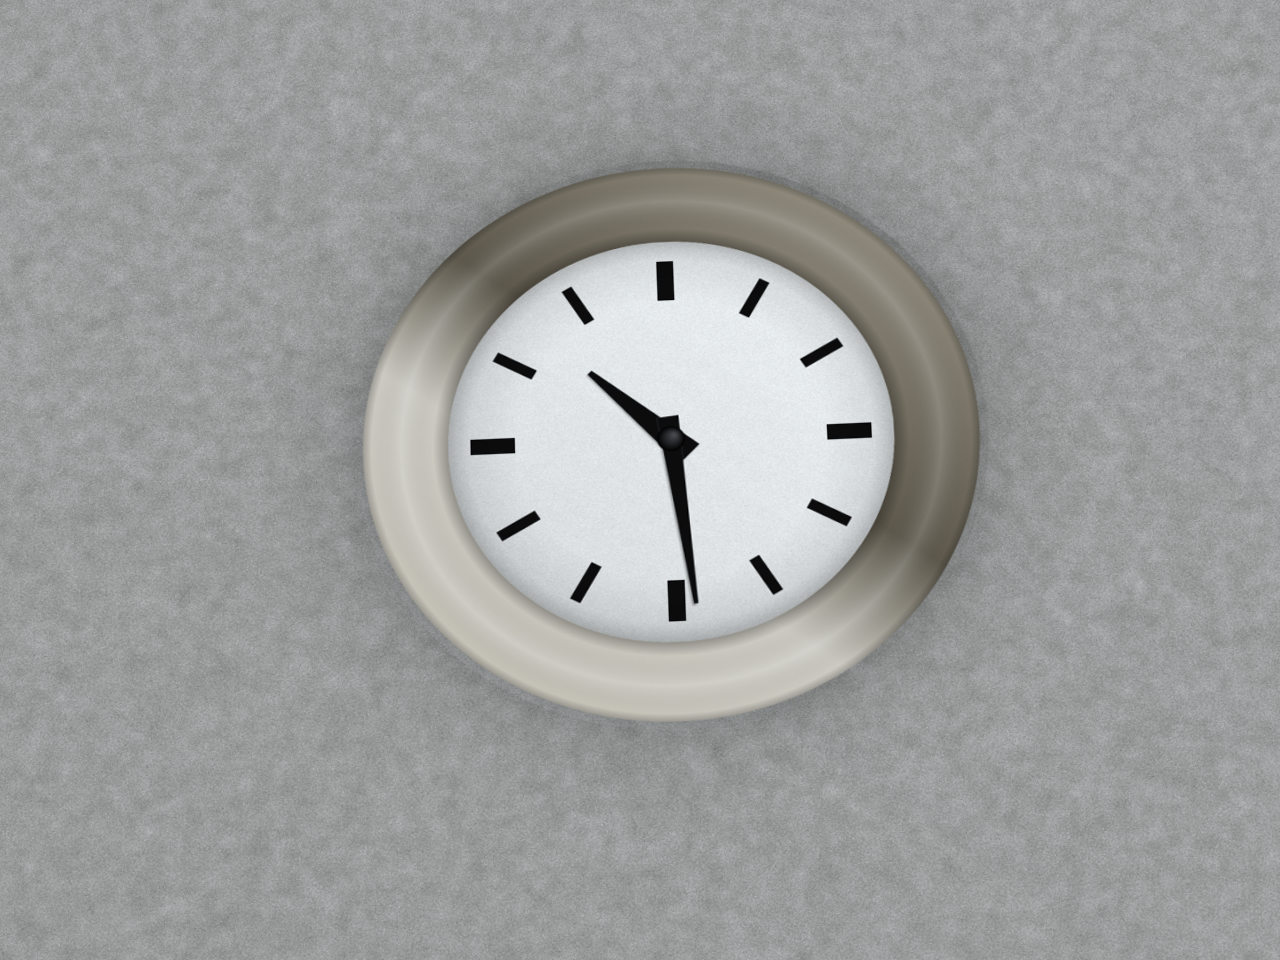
10h29
